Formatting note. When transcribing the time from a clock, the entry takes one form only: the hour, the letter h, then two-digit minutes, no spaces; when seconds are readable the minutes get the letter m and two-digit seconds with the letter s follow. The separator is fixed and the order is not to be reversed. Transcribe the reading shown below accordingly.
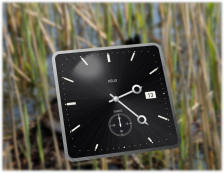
2h23
